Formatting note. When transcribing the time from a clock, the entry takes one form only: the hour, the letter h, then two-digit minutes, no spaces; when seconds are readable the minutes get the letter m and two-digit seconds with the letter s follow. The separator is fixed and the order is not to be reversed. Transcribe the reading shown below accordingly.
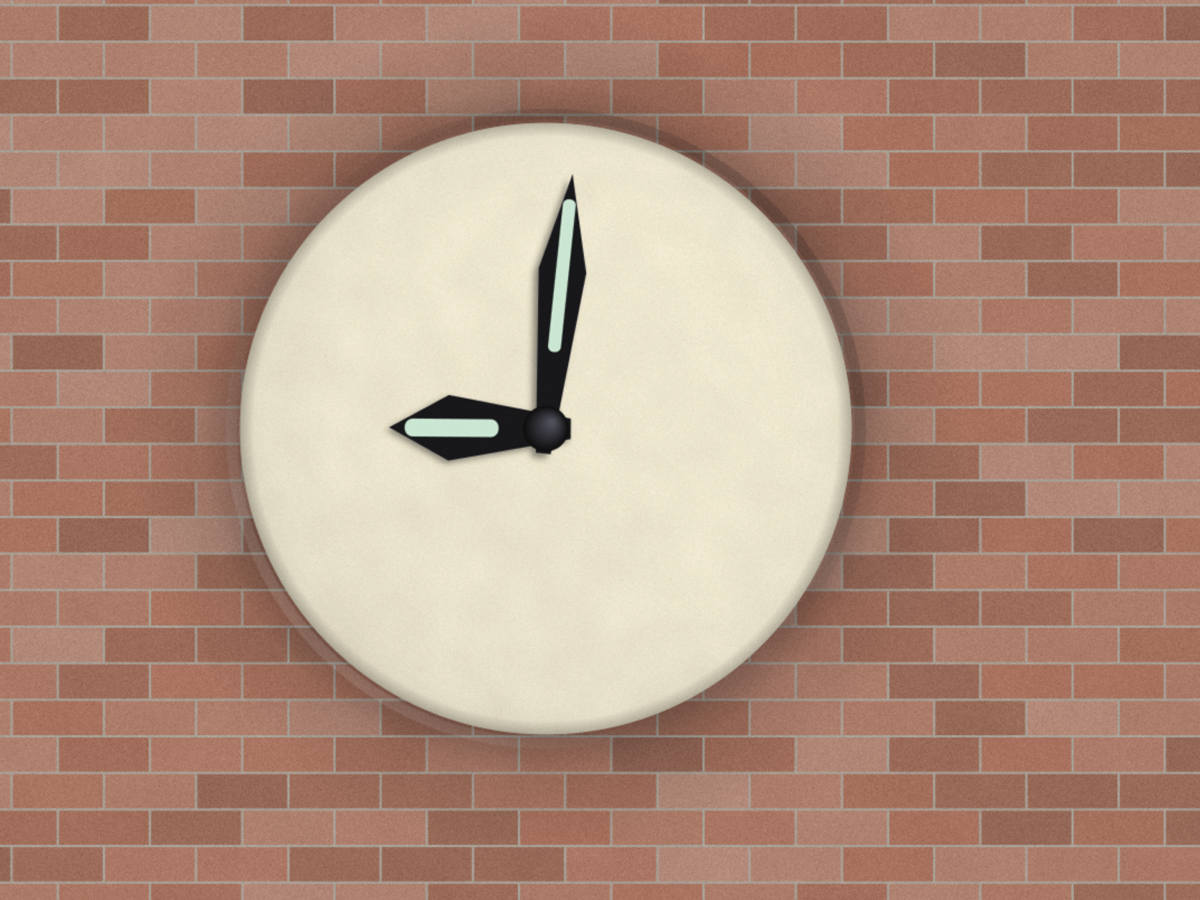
9h01
